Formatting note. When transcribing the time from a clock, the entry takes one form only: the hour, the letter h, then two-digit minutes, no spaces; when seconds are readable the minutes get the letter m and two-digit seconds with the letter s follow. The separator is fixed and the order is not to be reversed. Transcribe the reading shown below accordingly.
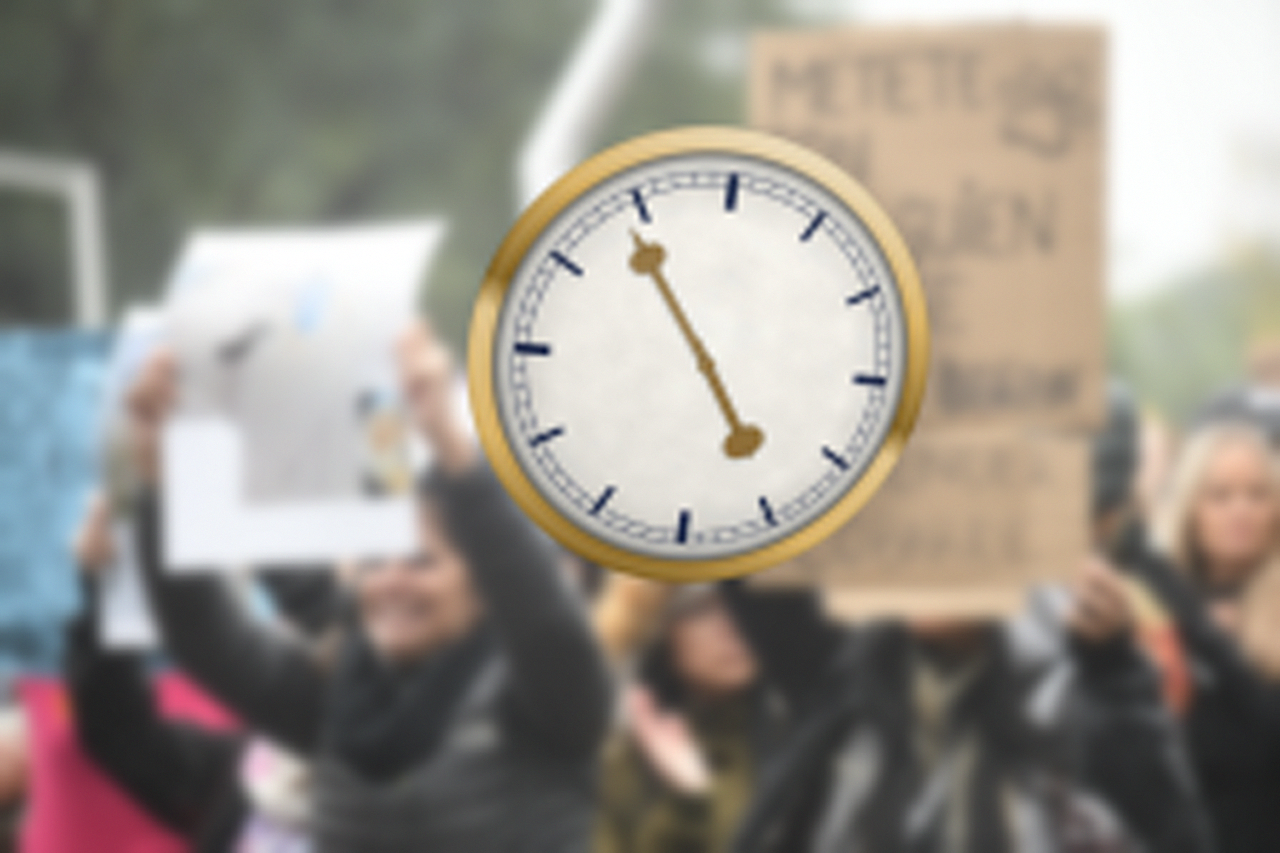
4h54
